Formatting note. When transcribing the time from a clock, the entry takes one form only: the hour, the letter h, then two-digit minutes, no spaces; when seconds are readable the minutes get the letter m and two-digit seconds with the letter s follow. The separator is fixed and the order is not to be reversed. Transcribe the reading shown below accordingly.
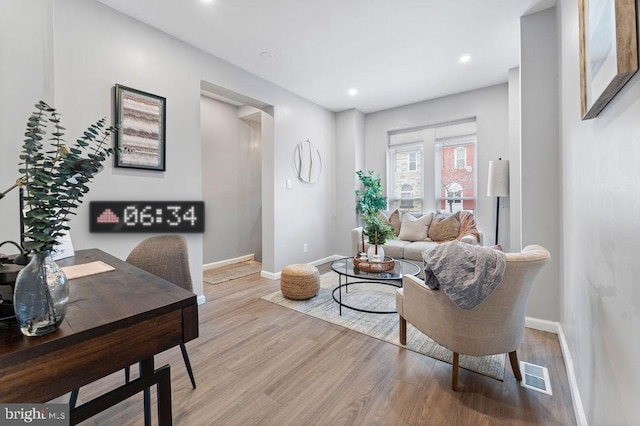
6h34
